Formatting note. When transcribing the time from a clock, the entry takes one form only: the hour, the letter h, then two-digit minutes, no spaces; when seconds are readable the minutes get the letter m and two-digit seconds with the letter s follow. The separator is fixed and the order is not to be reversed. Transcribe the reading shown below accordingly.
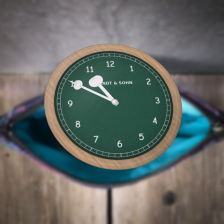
10h50
